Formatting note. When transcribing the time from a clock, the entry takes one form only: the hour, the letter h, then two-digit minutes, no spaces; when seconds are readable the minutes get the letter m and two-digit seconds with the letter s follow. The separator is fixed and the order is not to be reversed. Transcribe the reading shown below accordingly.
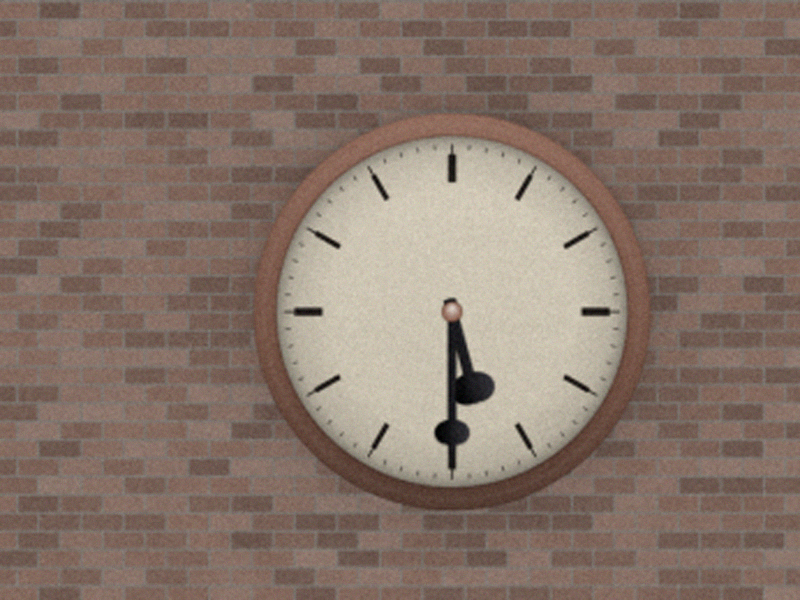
5h30
